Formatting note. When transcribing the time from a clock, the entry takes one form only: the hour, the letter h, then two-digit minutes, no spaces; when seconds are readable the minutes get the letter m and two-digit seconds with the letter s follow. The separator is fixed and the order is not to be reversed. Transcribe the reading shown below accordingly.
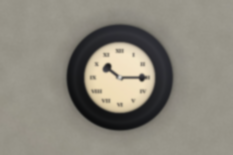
10h15
